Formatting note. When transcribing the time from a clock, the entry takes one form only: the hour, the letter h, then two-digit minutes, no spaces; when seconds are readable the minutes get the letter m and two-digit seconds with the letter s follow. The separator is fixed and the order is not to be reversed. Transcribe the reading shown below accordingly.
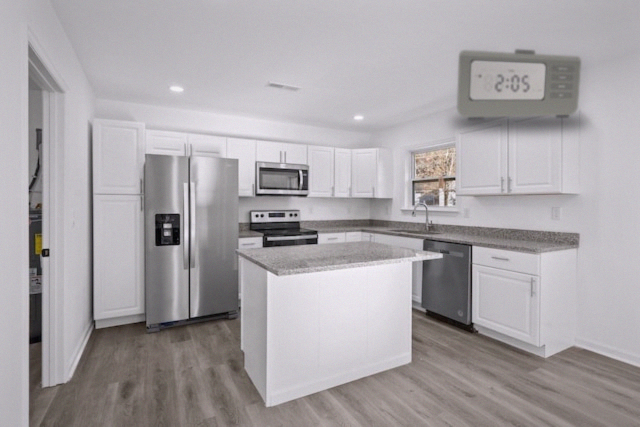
2h05
